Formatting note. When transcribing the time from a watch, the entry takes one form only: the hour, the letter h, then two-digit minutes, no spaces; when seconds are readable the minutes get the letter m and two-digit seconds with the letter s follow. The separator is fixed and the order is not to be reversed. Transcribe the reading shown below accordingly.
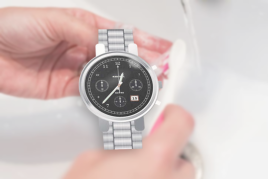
12h37
